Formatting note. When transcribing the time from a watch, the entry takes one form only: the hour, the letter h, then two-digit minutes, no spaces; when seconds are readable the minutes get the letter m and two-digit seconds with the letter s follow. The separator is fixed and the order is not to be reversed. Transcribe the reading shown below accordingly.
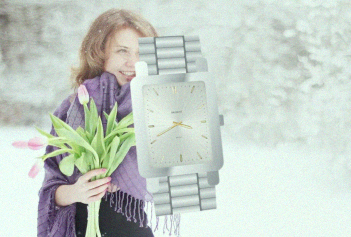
3h41
